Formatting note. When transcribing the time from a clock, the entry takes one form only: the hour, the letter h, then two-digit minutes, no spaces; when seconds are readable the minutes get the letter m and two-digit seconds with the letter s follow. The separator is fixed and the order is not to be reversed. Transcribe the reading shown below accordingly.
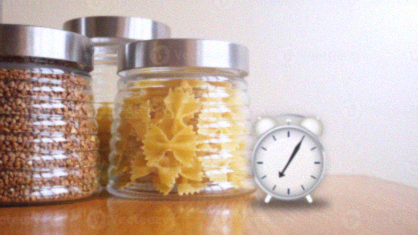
7h05
